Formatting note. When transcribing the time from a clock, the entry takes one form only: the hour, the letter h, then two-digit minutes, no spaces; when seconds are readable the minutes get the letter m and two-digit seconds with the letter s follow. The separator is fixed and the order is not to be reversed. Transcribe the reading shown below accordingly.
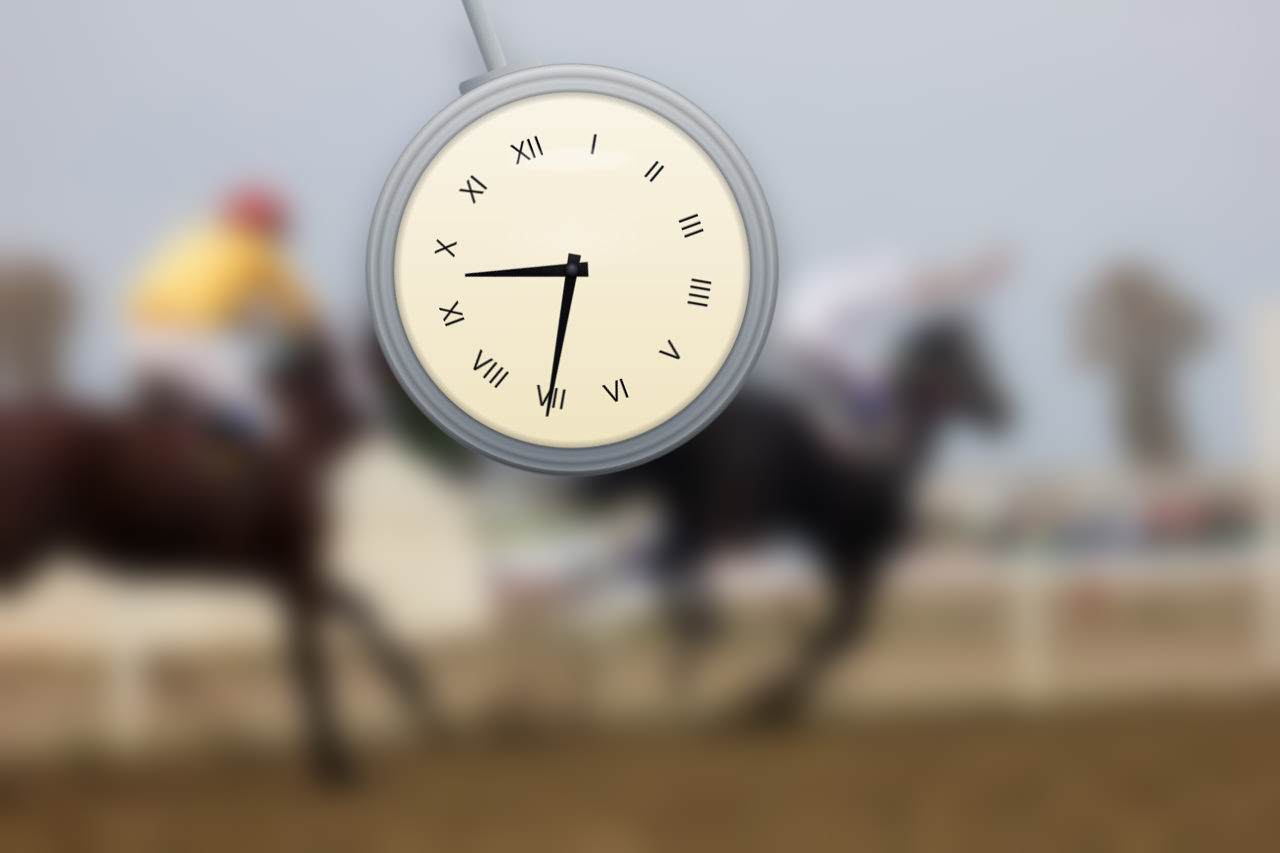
9h35
